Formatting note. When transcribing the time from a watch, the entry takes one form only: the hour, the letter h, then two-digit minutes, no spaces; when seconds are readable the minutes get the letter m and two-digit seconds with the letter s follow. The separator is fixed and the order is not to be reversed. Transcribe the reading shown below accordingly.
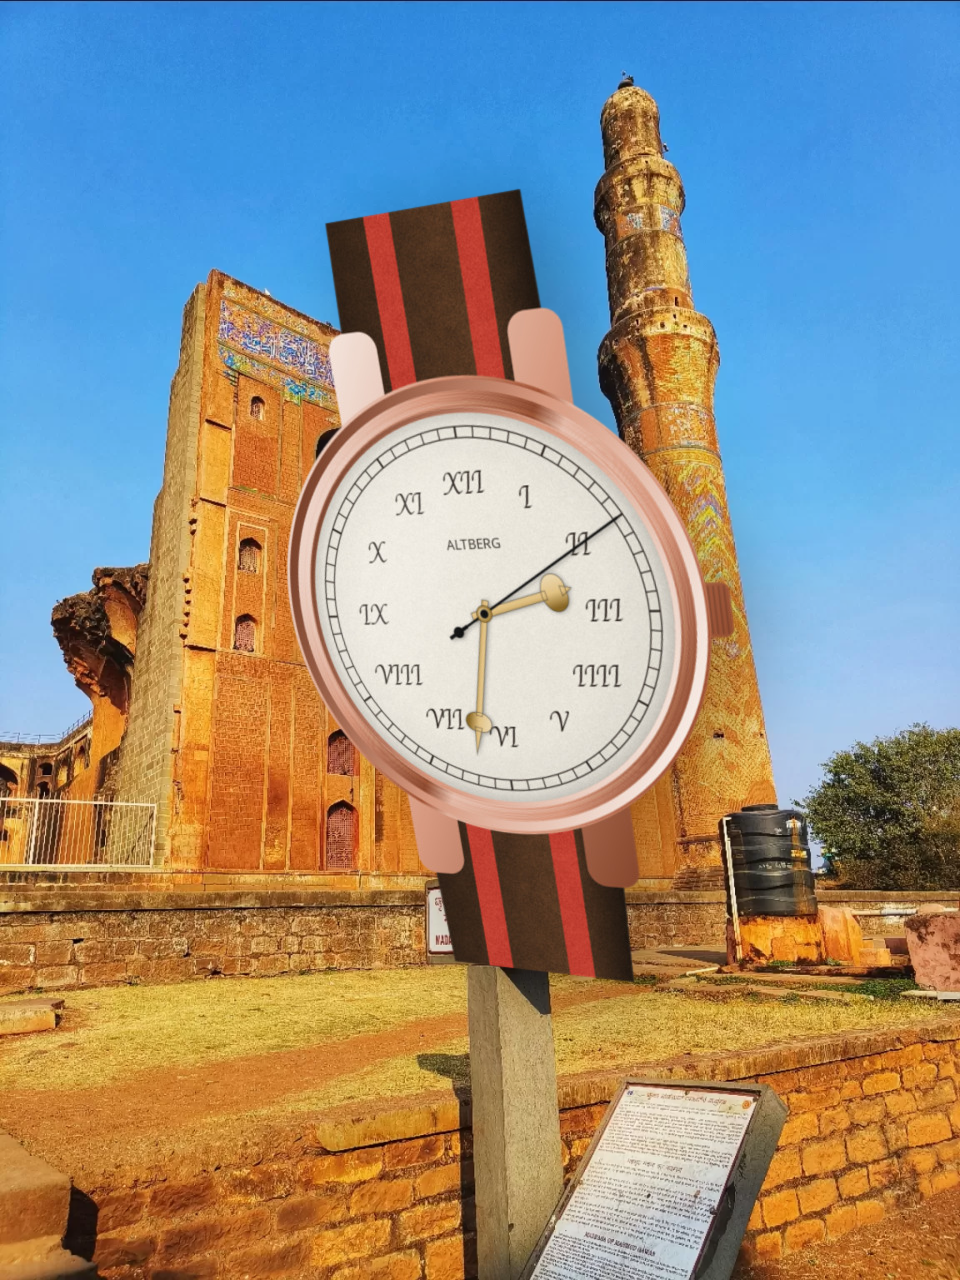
2h32m10s
